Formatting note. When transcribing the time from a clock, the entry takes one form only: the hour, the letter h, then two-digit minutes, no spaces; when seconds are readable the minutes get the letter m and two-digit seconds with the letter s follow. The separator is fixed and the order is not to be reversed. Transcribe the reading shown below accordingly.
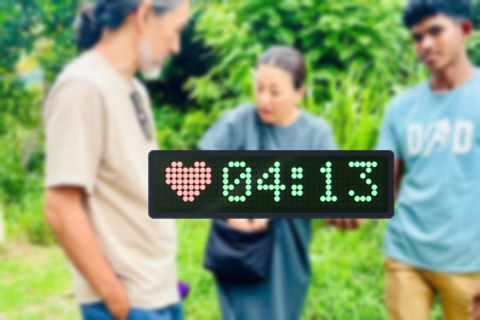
4h13
